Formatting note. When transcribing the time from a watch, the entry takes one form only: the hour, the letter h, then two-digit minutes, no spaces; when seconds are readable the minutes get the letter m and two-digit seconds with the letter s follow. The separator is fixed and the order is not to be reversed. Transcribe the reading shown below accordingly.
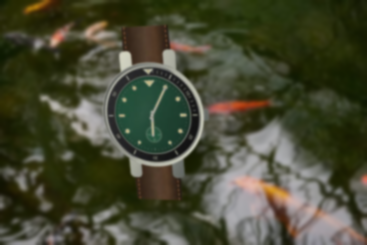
6h05
